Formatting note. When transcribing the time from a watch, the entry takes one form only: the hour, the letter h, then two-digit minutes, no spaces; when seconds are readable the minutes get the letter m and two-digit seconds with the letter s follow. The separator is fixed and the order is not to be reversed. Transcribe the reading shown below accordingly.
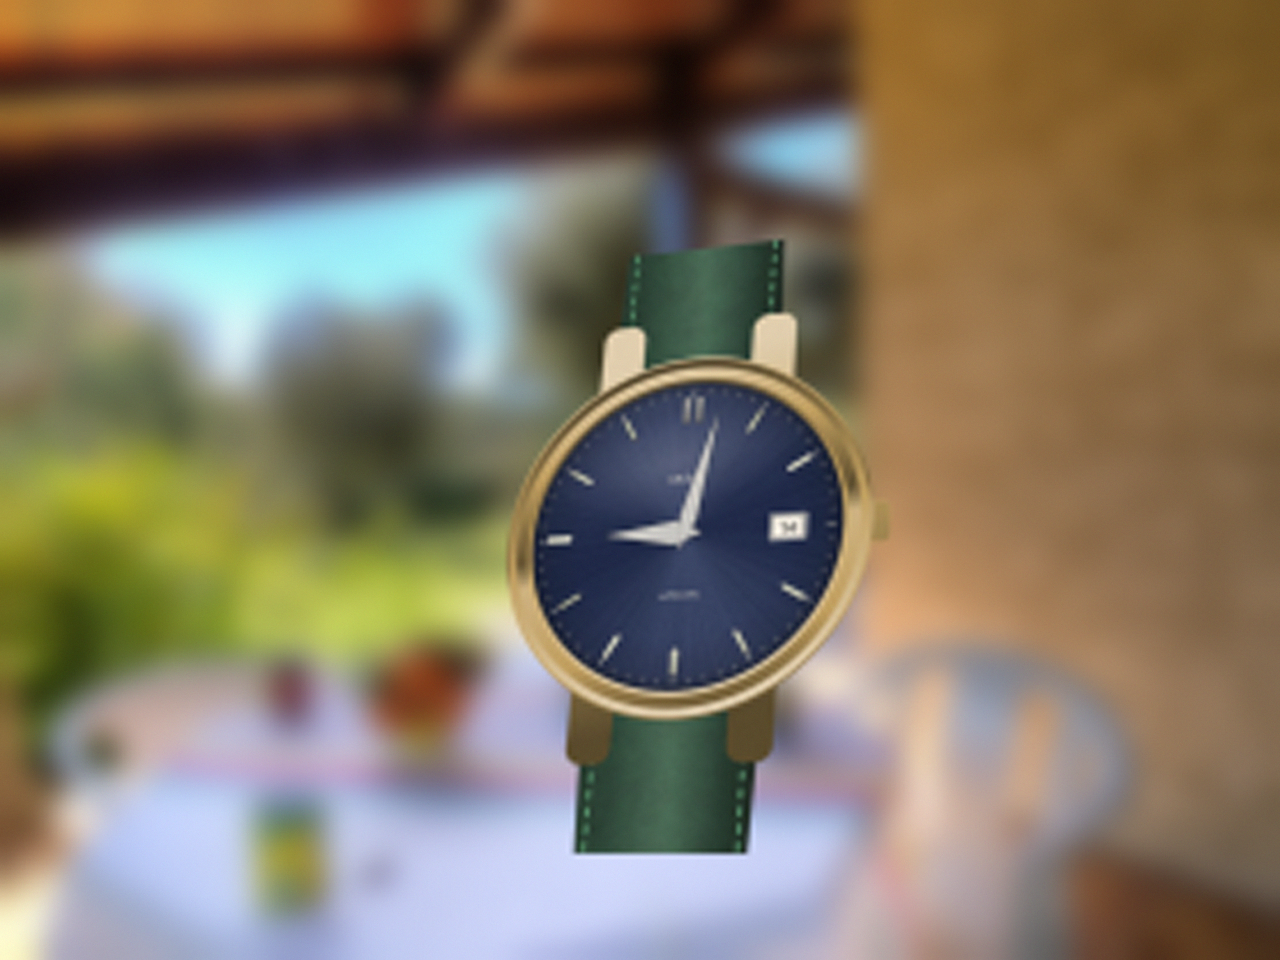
9h02
